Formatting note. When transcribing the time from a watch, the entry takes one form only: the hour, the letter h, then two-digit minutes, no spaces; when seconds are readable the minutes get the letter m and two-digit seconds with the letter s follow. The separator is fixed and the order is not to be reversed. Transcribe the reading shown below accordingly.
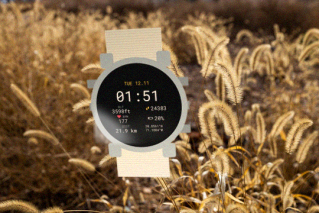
1h51
